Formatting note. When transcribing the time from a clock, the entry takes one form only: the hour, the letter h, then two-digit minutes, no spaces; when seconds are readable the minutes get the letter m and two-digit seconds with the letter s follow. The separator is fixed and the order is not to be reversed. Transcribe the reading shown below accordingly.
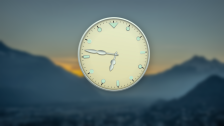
6h47
